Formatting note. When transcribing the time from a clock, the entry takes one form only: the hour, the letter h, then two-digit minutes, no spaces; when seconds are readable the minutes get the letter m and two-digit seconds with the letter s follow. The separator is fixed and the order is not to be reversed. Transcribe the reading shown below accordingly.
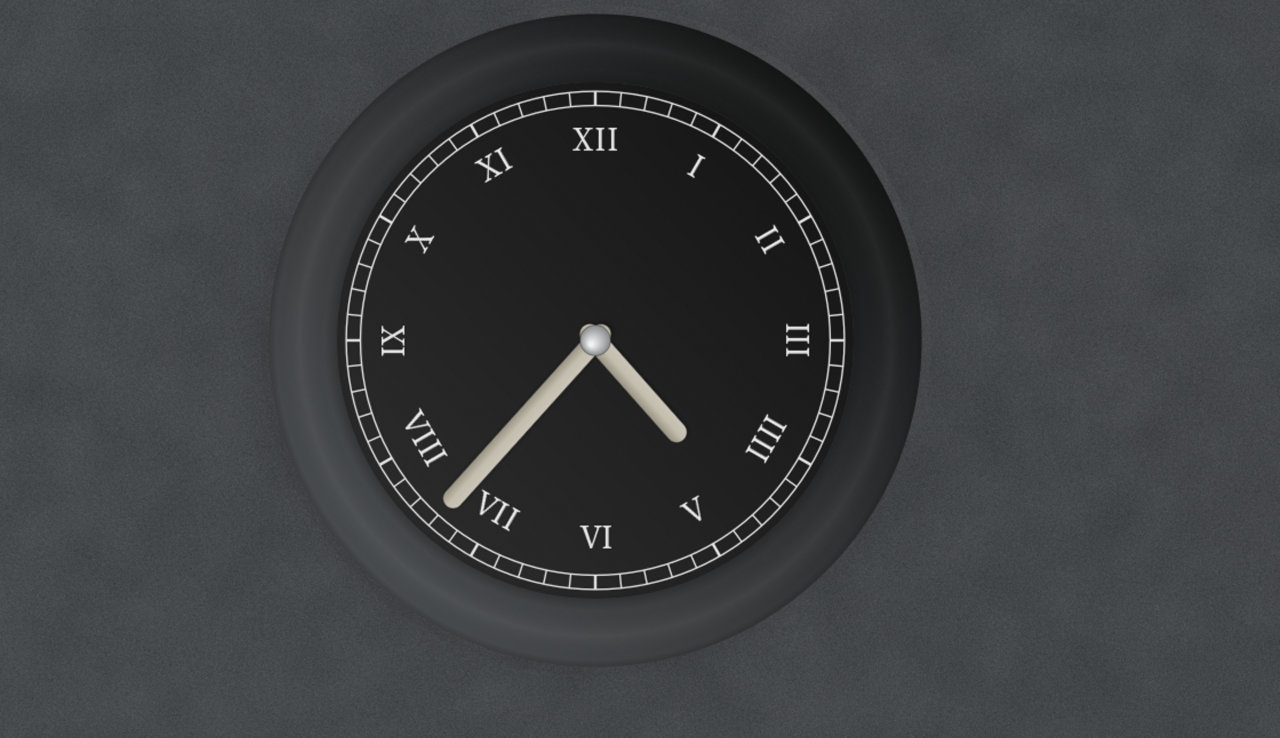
4h37
